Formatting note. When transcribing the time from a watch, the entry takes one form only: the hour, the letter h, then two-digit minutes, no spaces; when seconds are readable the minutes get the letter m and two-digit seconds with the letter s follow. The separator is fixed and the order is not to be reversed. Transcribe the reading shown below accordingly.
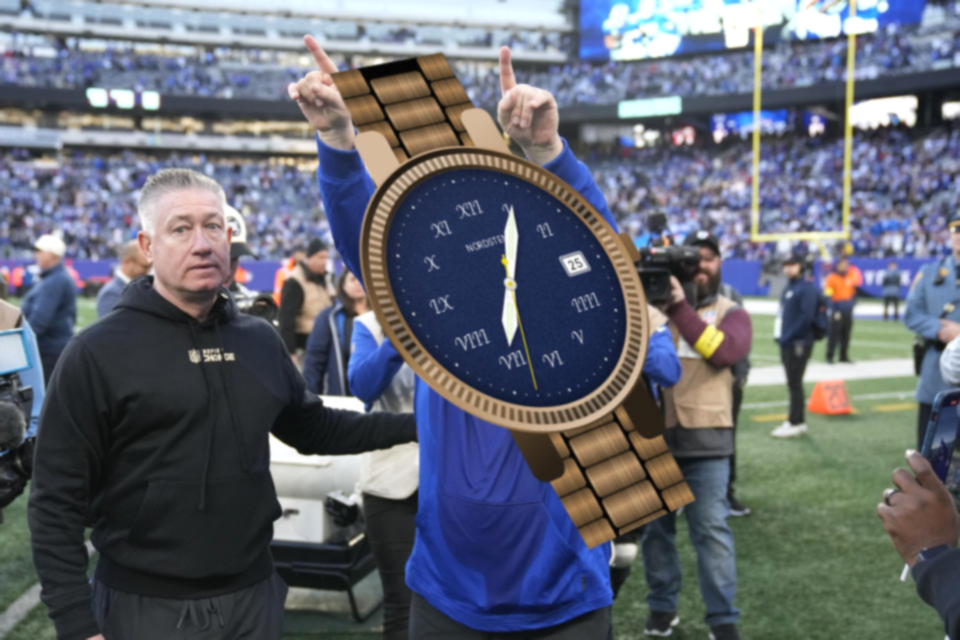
7h05m33s
